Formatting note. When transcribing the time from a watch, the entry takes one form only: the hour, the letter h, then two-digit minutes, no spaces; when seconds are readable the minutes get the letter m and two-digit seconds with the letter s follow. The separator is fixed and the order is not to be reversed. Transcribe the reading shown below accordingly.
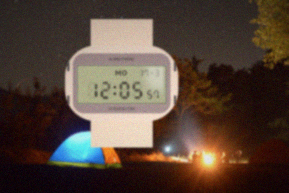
12h05
